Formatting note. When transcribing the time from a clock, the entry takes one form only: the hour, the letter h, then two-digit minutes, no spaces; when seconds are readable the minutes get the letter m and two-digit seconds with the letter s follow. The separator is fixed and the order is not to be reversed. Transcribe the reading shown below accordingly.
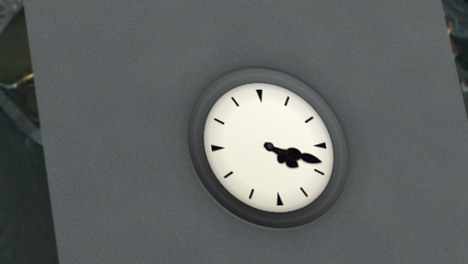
4h18
